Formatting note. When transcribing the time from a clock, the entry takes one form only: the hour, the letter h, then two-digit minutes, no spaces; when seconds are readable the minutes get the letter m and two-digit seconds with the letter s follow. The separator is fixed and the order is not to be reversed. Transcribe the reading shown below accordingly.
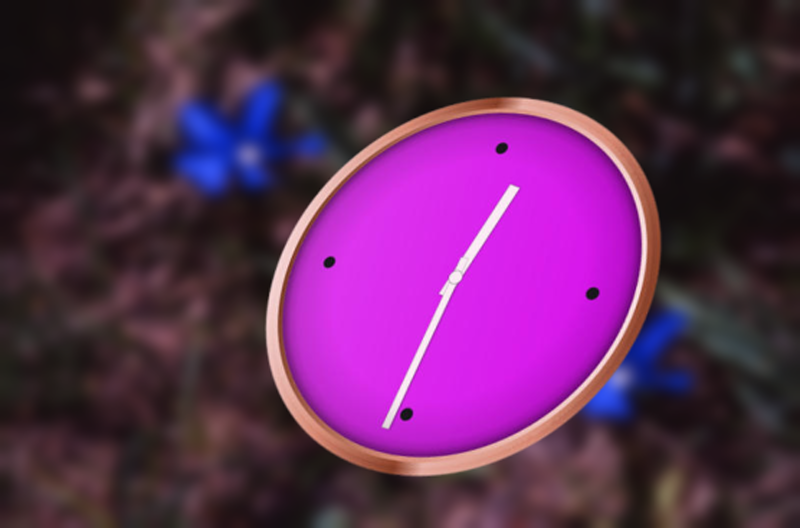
12h31
